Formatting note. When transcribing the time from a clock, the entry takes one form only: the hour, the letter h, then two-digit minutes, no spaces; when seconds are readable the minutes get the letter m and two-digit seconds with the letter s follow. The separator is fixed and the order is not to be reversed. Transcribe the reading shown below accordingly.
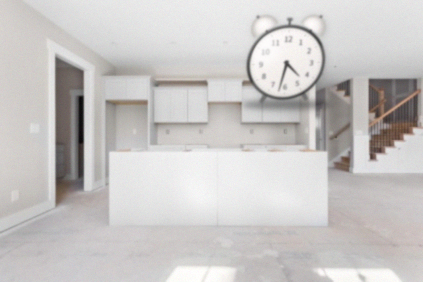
4h32
